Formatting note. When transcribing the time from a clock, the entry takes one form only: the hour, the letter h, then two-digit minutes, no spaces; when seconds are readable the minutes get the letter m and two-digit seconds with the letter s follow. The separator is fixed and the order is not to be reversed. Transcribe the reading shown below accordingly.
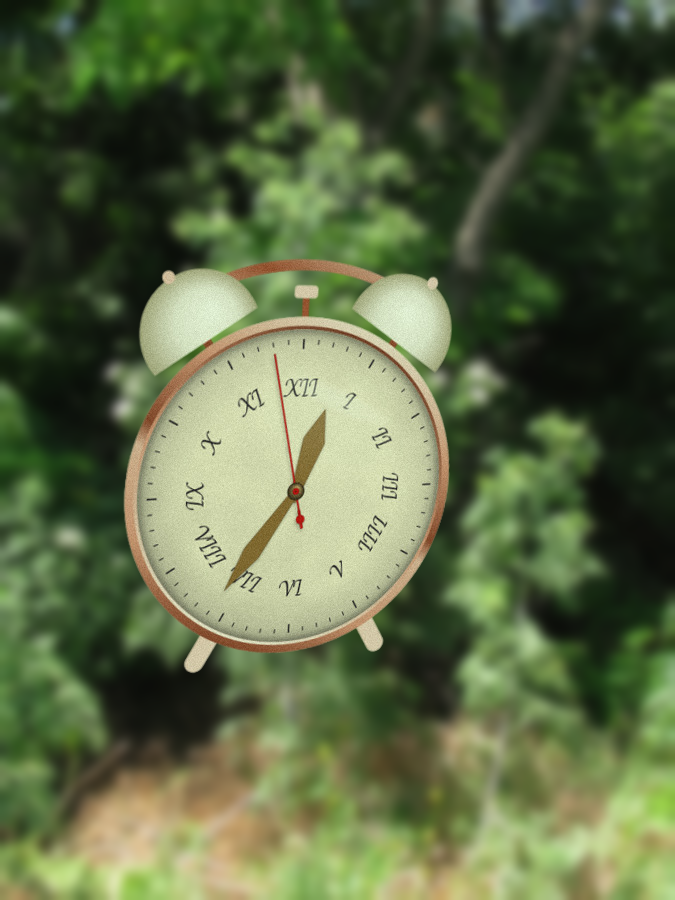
12h35m58s
